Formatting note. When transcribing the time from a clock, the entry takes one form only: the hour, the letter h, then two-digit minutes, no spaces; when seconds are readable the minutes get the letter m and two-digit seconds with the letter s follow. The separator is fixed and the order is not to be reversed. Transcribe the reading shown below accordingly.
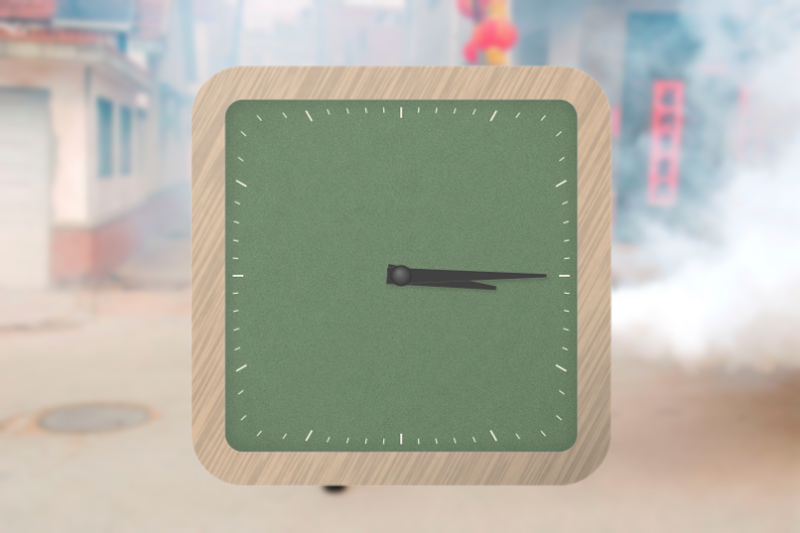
3h15
